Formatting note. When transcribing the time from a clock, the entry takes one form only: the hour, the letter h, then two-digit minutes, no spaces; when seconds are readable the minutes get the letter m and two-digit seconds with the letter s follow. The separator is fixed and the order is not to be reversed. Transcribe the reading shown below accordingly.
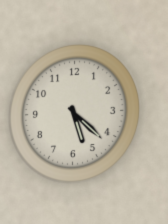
5h22
